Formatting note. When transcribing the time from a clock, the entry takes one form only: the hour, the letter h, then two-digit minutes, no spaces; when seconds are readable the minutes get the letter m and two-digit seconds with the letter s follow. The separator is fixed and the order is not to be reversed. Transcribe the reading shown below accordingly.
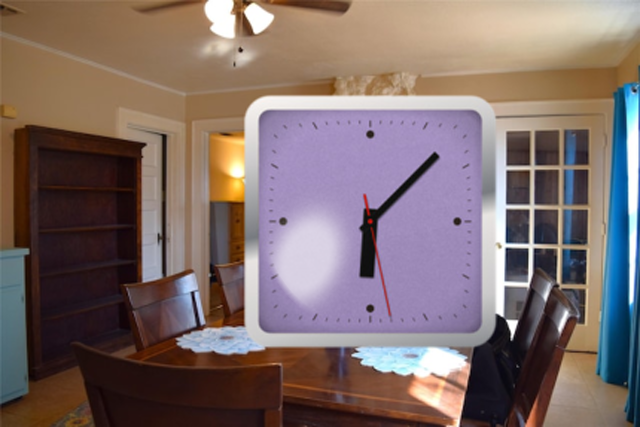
6h07m28s
